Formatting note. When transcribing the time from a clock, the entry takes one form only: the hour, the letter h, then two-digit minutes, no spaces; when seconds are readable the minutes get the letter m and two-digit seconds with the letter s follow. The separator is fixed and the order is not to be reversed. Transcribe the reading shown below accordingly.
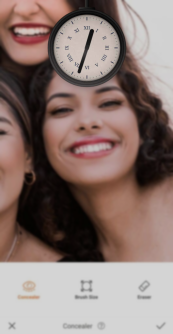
12h33
